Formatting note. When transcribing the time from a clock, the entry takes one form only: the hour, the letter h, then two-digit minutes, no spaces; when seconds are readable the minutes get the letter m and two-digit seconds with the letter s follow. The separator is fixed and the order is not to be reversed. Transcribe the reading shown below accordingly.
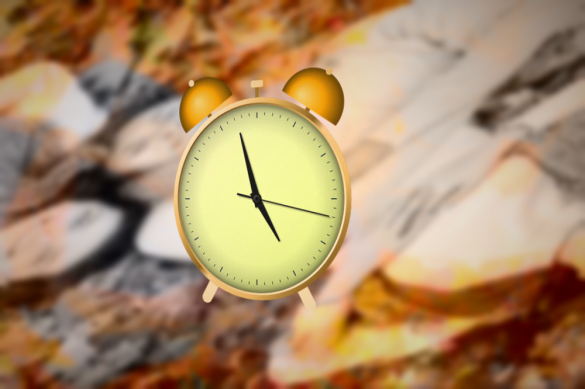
4h57m17s
